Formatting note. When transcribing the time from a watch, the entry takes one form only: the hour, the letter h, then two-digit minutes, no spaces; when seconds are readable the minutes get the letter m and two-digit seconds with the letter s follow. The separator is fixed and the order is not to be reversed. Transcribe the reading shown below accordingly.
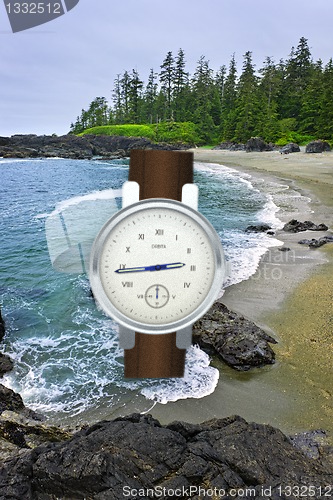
2h44
